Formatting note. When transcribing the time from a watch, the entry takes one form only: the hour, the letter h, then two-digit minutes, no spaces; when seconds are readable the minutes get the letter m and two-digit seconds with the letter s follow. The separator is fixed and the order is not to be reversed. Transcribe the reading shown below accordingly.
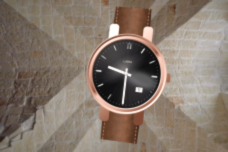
9h30
